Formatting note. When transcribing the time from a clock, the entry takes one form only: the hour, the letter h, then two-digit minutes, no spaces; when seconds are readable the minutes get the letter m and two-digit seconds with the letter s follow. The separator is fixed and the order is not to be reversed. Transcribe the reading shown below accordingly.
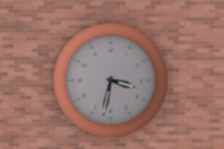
3h32
